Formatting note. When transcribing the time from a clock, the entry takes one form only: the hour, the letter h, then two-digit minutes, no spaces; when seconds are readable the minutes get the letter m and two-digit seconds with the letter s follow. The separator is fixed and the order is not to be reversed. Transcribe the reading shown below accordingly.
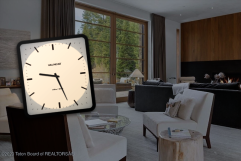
9h27
